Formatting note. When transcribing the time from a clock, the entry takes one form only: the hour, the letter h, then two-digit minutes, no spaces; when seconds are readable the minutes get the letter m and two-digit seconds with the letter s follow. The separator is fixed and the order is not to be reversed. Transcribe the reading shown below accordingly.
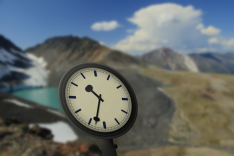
10h33
